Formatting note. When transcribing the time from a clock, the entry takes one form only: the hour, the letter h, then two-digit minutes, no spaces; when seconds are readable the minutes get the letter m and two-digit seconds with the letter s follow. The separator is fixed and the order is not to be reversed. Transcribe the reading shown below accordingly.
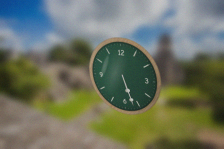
5h27
